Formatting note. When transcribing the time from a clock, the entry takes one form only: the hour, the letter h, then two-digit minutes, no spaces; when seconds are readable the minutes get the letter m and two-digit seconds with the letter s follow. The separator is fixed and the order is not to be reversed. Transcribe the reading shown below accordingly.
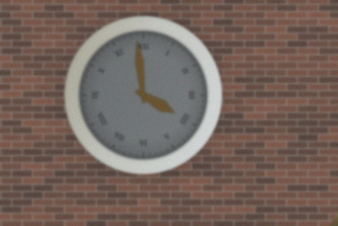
3h59
